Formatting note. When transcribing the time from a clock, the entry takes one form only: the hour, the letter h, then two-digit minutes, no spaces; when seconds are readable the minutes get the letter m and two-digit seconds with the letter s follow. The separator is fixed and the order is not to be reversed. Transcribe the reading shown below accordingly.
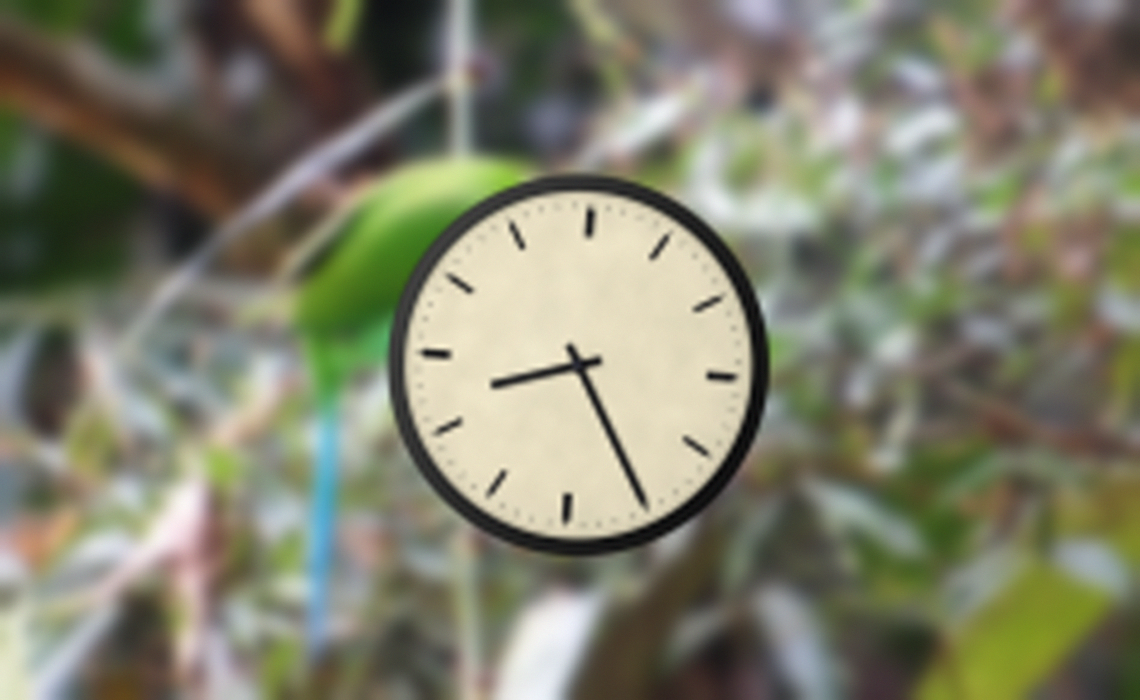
8h25
